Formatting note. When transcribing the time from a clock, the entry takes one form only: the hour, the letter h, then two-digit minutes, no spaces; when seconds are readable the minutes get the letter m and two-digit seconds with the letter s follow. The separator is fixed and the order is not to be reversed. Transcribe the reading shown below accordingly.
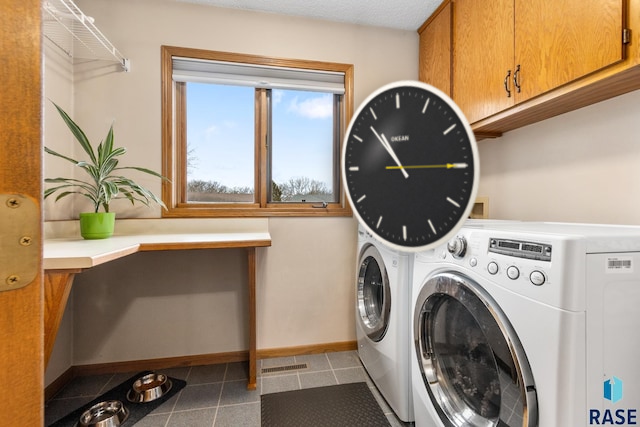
10h53m15s
